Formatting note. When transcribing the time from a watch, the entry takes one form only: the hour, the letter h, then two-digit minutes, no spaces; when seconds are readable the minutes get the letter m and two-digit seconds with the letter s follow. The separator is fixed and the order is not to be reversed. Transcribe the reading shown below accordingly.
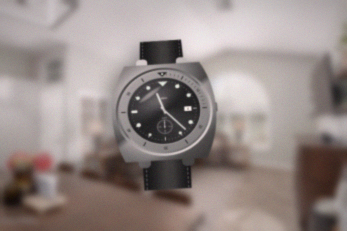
11h23
